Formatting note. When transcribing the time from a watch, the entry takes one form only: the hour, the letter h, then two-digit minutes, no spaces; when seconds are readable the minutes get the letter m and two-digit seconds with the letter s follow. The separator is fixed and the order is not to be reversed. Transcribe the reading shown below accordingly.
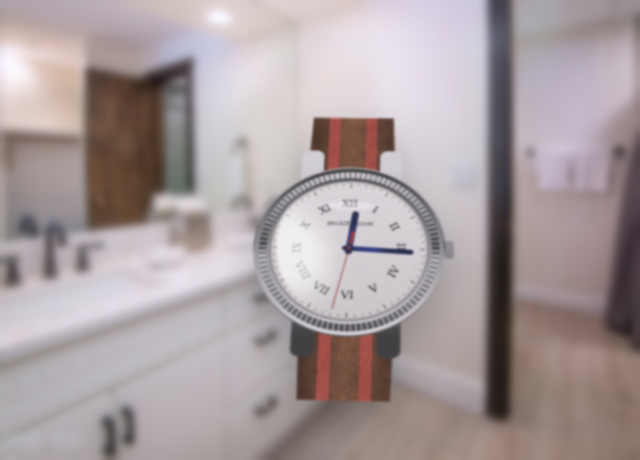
12h15m32s
